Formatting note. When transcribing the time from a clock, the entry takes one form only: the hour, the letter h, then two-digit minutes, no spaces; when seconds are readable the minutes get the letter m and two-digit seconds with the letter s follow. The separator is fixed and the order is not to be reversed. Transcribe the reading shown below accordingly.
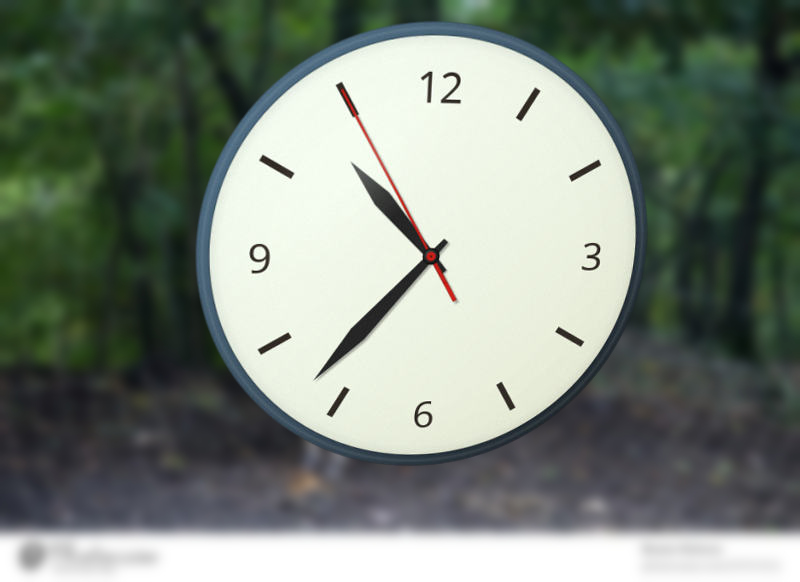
10h36m55s
